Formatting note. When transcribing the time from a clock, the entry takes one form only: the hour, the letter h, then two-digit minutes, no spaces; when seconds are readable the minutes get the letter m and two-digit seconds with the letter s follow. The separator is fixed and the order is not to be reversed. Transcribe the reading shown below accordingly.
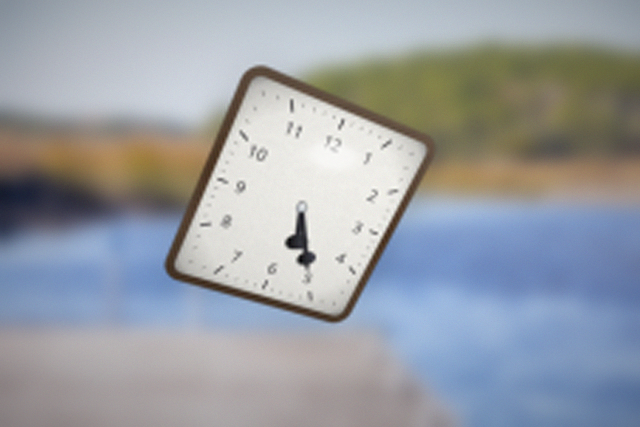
5h25
